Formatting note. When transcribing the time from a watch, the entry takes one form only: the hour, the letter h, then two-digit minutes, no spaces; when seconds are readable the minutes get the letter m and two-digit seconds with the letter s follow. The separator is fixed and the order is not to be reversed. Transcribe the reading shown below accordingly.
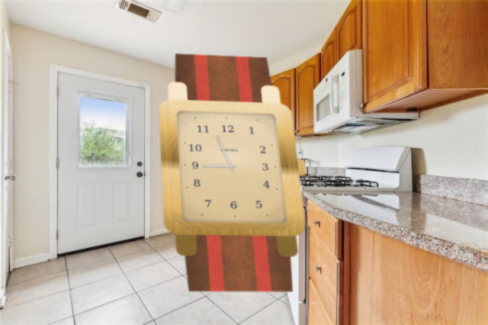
8h57
